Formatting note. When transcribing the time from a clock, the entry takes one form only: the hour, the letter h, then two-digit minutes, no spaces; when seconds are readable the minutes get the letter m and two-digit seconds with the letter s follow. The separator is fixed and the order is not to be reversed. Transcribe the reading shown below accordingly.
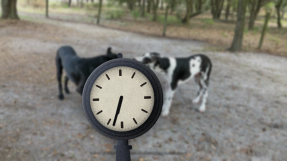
6h33
